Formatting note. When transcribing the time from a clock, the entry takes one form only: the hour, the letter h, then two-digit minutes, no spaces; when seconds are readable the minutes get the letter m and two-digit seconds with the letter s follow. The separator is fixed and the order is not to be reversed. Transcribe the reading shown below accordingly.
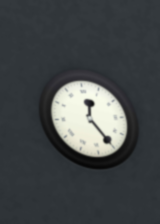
12h25
